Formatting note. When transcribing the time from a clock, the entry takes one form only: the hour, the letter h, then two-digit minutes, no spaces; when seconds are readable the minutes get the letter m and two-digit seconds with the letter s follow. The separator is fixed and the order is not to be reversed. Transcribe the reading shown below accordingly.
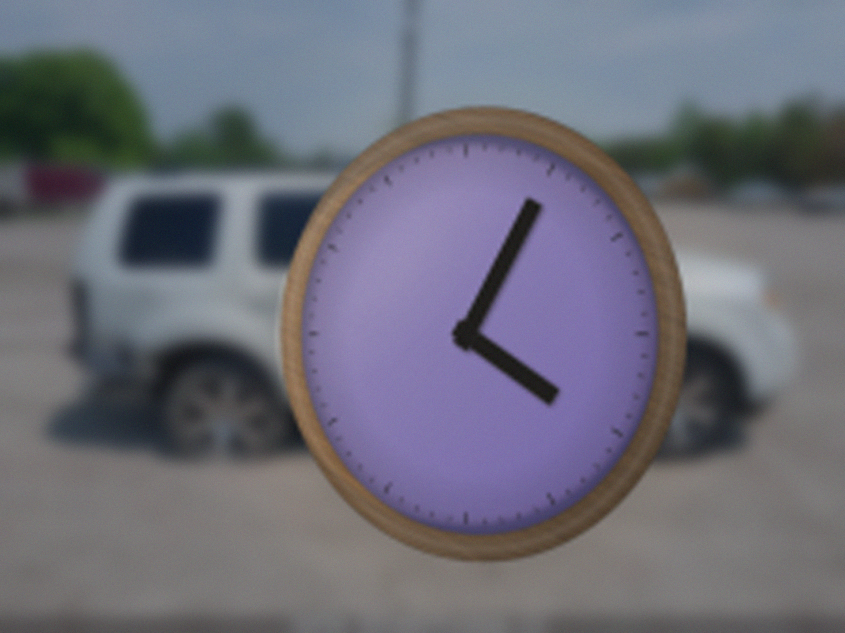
4h05
